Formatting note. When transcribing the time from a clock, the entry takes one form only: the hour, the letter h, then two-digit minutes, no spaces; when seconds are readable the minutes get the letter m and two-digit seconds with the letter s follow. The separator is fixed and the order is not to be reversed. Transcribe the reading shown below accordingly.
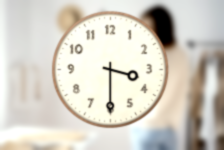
3h30
